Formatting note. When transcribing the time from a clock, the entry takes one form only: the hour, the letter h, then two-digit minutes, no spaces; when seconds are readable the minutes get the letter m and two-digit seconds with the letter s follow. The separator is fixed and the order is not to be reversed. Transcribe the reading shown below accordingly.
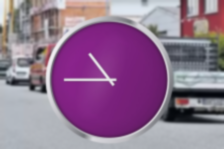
10h45
